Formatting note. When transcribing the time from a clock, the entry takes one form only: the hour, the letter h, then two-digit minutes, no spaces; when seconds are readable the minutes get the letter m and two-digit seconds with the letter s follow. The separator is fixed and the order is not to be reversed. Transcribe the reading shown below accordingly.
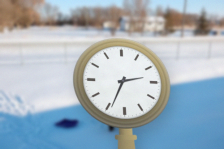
2h34
